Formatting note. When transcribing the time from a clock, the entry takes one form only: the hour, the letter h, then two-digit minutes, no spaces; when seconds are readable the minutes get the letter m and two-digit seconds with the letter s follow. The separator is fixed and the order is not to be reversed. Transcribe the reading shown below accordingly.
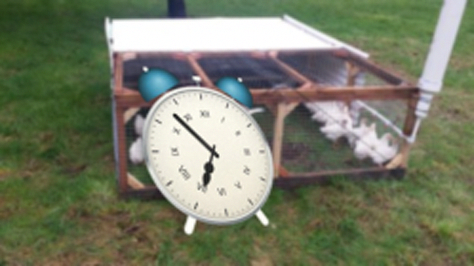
6h53
